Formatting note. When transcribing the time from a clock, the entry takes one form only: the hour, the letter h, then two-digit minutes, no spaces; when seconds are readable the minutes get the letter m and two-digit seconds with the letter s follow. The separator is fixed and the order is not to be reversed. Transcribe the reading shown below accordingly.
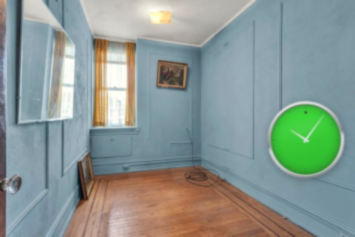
10h06
